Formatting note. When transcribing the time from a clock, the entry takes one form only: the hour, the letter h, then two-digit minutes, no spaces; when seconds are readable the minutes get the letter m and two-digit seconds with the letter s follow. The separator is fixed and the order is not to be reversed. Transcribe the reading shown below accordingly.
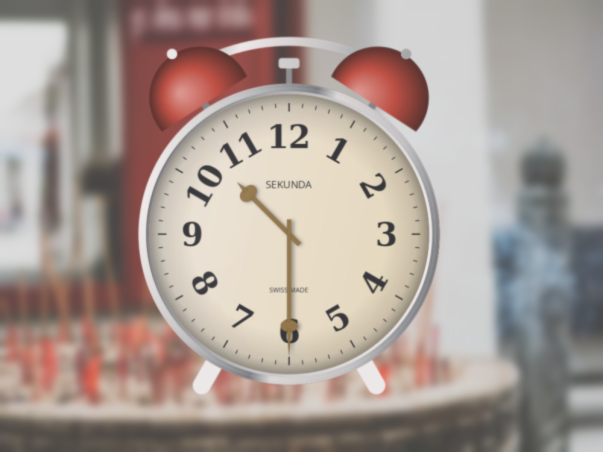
10h30
